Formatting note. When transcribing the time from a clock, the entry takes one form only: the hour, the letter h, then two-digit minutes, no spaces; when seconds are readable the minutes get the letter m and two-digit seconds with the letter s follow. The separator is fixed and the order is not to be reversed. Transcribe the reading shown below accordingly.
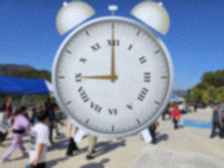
9h00
